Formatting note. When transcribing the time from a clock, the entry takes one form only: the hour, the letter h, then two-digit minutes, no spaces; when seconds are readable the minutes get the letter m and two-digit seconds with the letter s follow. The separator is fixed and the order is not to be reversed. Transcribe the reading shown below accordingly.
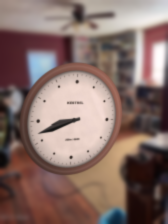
8h42
